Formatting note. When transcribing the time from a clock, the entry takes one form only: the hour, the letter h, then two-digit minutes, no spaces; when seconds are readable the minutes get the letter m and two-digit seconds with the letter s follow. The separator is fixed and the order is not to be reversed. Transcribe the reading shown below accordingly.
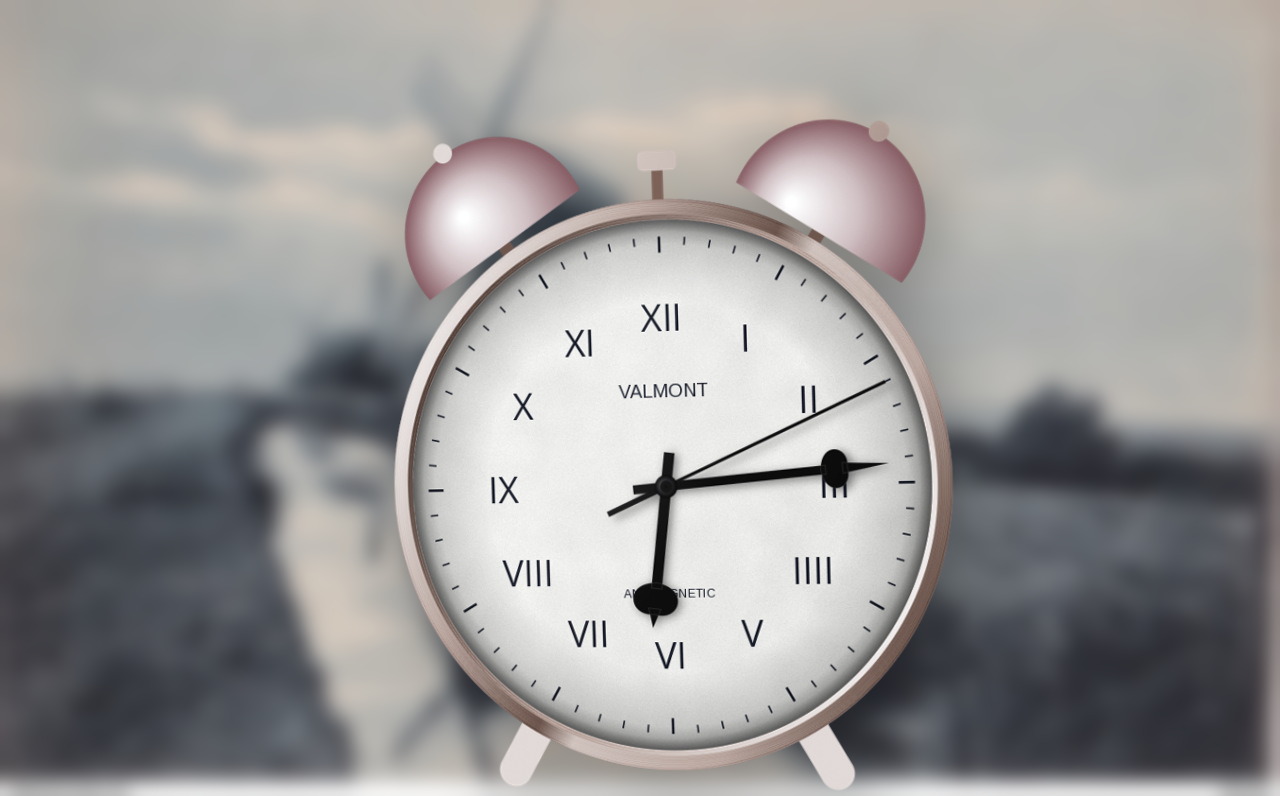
6h14m11s
